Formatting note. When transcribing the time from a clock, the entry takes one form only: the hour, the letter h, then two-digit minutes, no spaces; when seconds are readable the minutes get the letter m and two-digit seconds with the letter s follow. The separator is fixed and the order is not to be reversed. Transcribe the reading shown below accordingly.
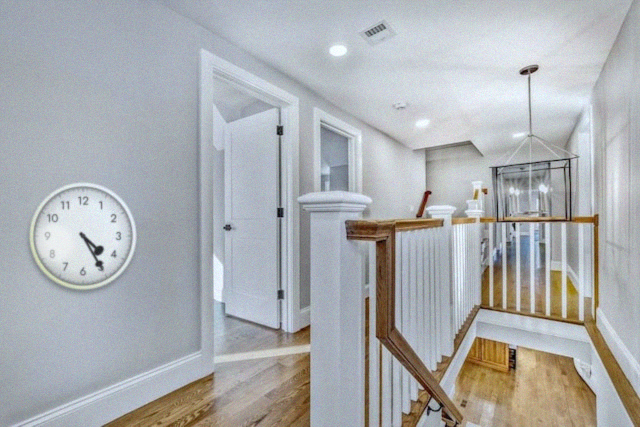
4h25
